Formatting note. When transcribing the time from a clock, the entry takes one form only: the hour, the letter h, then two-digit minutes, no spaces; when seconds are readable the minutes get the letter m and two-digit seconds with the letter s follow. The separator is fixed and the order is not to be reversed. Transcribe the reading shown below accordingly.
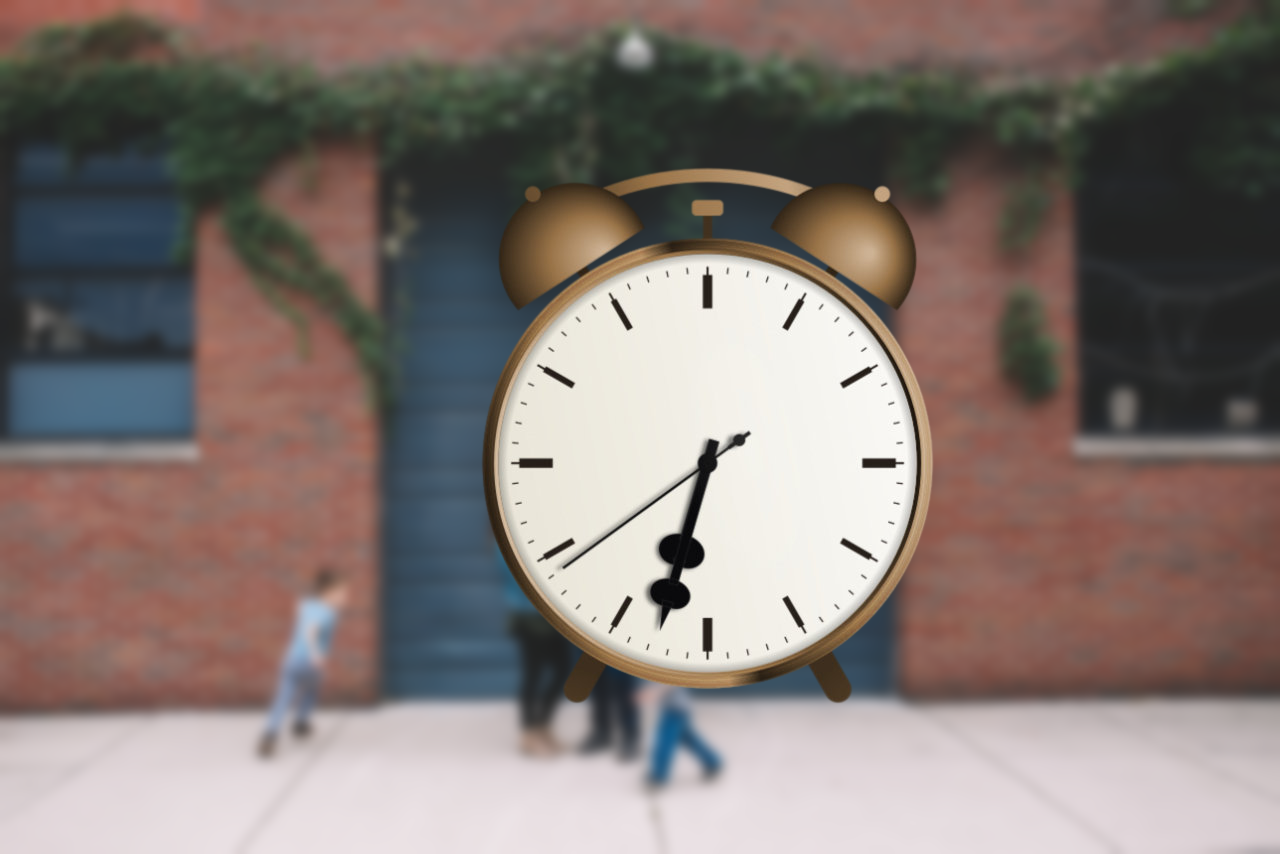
6h32m39s
